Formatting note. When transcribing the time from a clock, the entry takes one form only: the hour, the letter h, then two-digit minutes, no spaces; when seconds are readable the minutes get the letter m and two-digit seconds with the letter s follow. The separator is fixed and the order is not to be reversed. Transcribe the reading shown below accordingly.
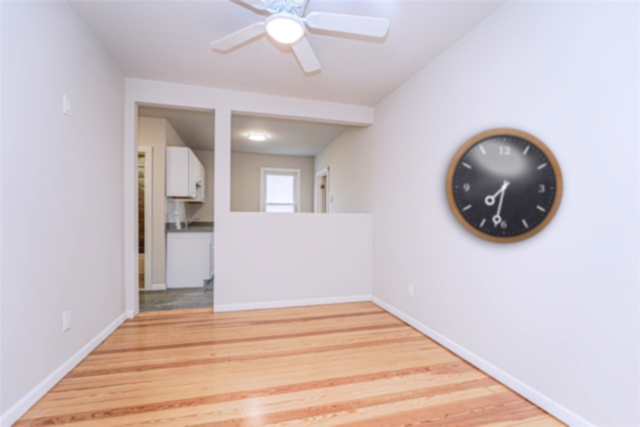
7h32
